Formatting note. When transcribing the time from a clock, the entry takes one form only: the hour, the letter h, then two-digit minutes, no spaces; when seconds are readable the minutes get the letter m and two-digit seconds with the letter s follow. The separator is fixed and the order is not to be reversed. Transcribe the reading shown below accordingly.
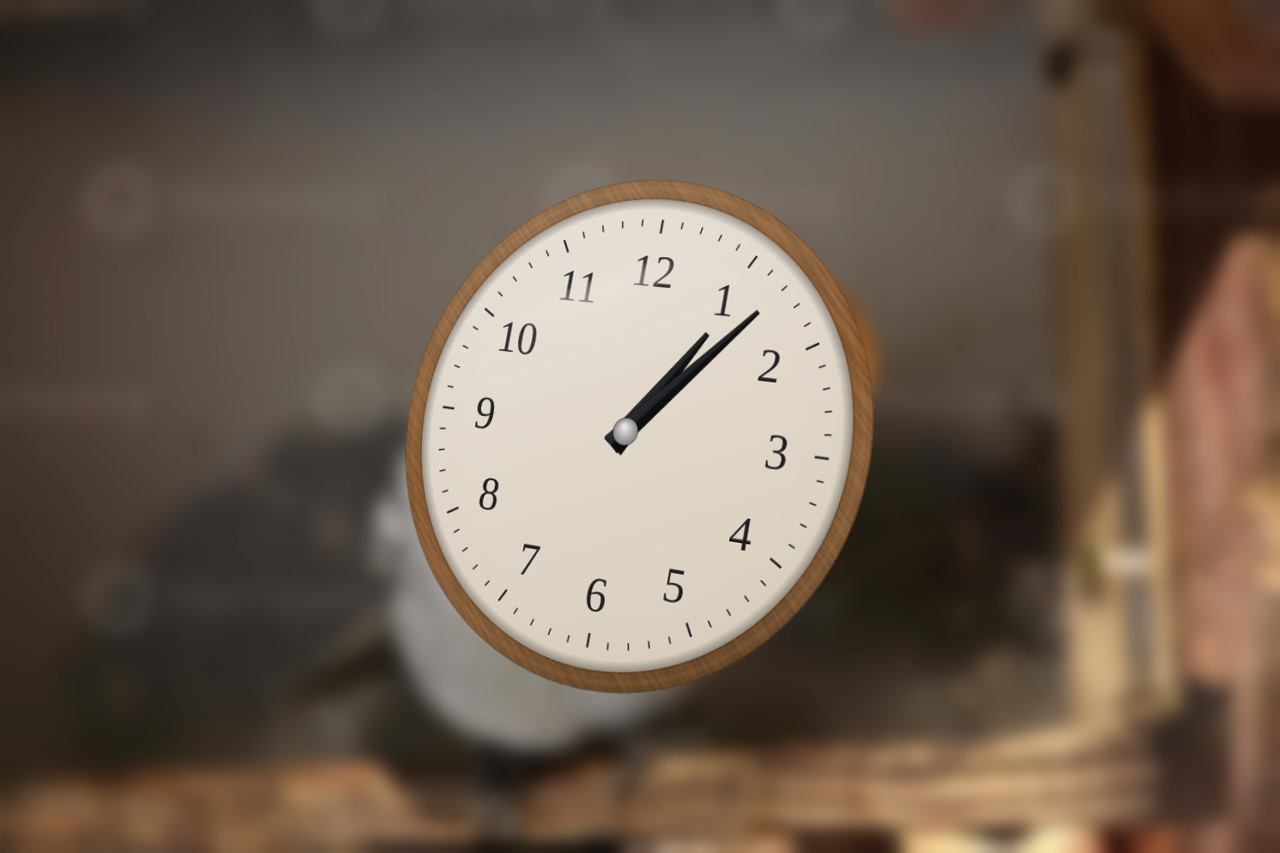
1h07
